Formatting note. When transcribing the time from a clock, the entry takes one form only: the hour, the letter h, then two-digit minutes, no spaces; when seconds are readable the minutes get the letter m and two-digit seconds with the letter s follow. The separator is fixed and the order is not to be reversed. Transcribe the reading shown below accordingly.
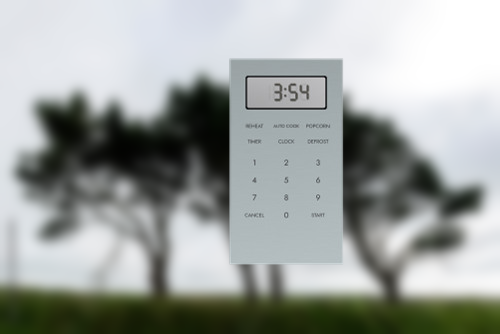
3h54
